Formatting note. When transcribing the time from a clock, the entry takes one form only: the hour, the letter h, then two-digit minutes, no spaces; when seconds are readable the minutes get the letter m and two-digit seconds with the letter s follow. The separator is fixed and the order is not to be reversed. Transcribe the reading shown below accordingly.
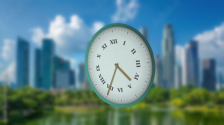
4h35
